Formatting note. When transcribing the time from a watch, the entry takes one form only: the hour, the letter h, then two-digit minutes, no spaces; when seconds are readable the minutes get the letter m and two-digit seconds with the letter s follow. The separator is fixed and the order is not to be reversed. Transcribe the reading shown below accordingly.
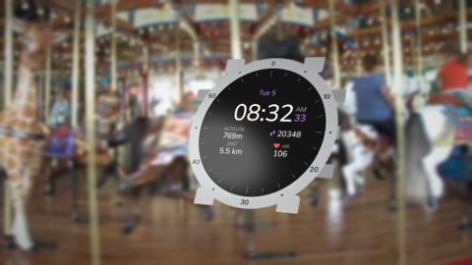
8h32m33s
